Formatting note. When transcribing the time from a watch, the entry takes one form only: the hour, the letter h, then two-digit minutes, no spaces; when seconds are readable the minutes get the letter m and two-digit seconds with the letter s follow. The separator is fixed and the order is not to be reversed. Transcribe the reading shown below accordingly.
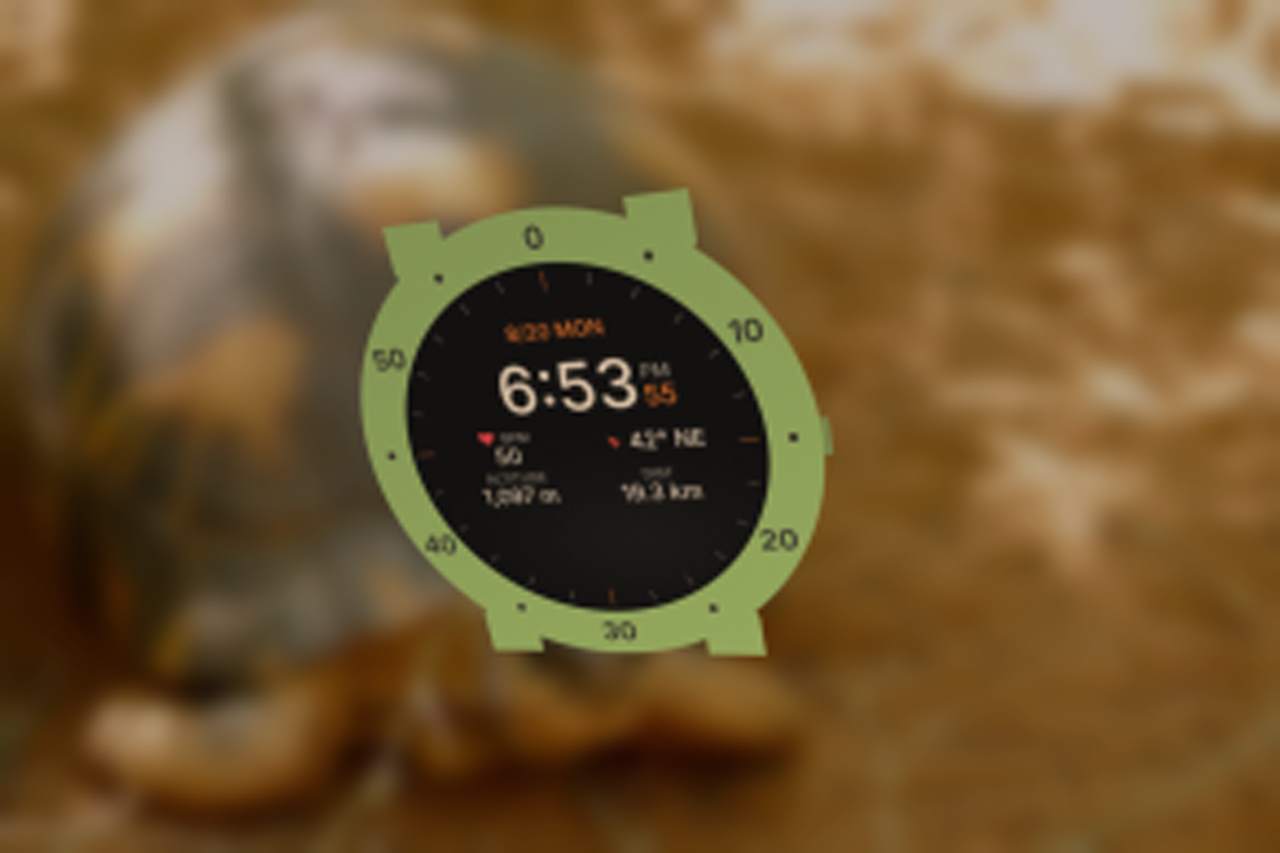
6h53
